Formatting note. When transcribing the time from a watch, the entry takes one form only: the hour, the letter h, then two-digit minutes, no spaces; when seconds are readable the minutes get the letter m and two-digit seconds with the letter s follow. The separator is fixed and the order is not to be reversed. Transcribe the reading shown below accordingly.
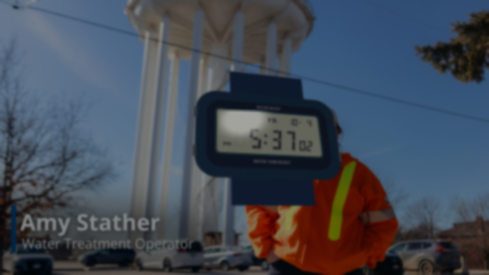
5h37
